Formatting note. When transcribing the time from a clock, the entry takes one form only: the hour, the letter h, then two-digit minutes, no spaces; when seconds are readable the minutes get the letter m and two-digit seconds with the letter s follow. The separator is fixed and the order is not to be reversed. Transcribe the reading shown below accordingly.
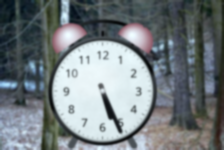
5h26
